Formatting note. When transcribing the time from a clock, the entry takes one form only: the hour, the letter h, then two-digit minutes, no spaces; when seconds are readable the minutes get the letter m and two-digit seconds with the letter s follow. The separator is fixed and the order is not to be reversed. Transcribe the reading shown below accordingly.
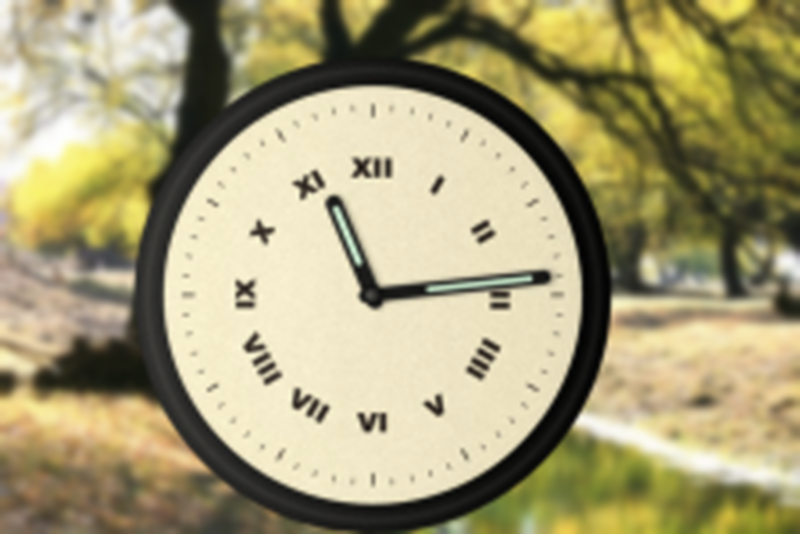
11h14
